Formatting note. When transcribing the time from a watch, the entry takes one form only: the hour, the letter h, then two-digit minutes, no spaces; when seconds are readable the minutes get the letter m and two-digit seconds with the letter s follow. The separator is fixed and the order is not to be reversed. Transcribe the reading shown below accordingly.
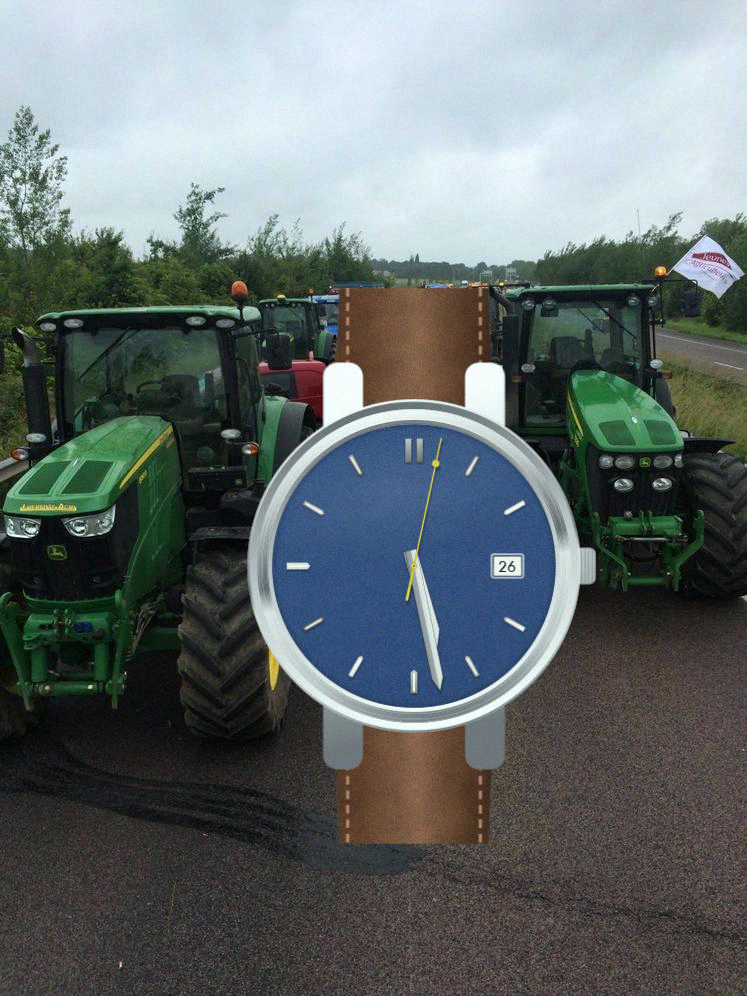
5h28m02s
